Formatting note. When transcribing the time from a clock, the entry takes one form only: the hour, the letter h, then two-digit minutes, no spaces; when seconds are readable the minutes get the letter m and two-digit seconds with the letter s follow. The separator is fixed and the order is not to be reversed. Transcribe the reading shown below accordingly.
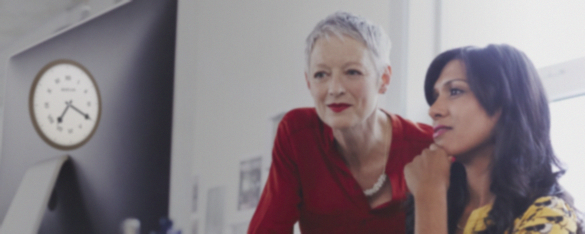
7h20
